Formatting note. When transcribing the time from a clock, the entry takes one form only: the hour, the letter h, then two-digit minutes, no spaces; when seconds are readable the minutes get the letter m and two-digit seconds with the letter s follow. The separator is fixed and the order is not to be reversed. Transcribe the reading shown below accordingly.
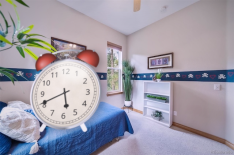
5h41
